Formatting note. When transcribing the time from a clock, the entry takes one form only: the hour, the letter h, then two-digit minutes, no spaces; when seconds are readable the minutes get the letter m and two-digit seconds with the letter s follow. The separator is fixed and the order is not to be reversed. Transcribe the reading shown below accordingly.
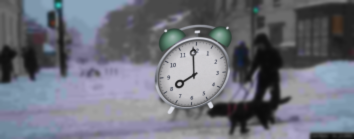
7h59
